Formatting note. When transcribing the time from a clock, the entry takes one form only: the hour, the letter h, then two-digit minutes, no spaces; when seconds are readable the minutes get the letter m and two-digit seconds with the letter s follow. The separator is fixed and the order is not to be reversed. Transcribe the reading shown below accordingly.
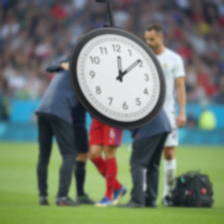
12h09
